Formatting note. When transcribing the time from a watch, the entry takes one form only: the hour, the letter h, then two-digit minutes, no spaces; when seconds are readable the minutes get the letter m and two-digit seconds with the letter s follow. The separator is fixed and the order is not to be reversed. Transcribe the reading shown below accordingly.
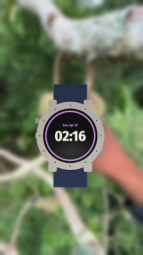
2h16
